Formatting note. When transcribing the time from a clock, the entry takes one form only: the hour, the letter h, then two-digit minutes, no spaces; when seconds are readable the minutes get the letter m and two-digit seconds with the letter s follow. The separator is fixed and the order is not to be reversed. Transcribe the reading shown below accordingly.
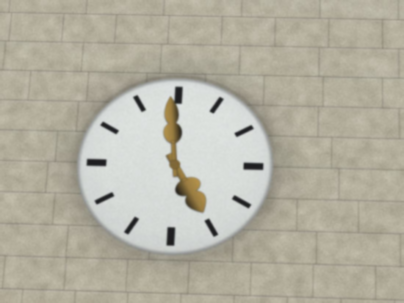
4h59
